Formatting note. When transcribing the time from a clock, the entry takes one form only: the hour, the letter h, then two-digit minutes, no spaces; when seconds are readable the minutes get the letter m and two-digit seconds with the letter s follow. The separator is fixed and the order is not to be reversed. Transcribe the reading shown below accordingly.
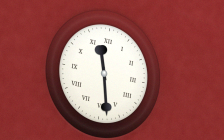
11h28
